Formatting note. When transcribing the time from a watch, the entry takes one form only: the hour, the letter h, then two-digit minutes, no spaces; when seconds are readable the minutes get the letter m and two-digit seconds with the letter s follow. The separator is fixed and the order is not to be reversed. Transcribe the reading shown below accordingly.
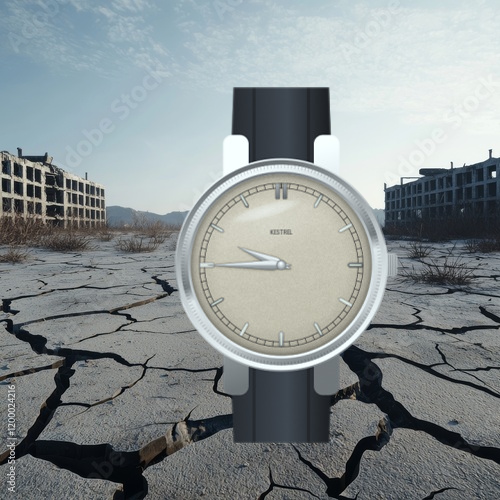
9h45
